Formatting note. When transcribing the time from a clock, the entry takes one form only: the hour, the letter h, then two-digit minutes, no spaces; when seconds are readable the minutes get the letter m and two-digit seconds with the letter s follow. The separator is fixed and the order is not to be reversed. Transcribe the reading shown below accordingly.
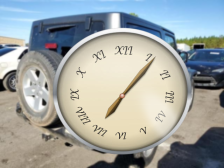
7h06
